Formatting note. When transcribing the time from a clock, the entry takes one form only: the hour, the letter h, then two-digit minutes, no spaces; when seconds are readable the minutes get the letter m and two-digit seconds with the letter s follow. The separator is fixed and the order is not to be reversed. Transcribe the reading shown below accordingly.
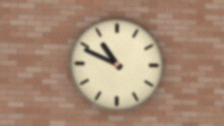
10h49
